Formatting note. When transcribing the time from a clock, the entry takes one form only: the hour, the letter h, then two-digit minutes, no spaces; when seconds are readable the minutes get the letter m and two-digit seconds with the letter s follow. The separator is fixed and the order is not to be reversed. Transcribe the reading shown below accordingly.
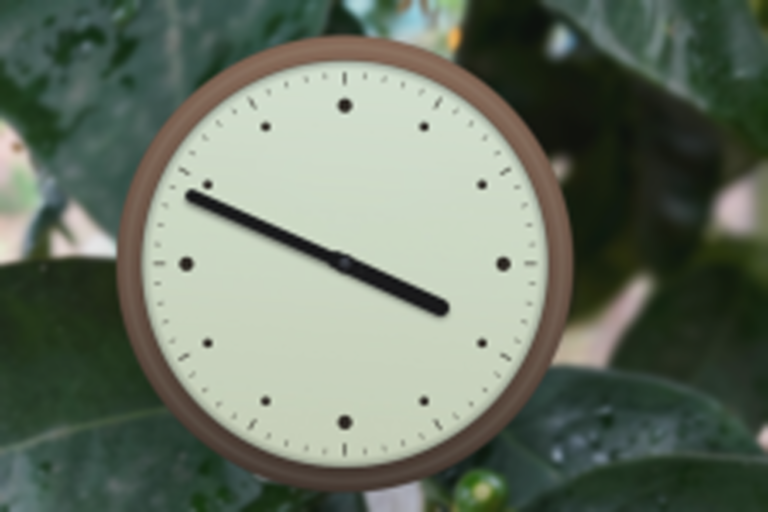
3h49
